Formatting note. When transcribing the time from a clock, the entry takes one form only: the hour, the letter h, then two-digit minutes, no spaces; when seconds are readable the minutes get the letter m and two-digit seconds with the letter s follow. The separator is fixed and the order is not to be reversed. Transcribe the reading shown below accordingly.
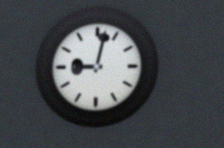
9h02
